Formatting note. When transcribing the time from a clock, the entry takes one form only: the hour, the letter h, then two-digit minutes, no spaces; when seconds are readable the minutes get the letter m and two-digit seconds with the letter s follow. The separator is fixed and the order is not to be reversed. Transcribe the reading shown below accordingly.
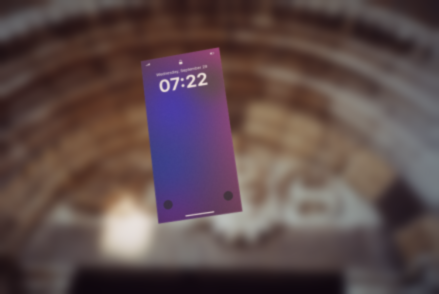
7h22
